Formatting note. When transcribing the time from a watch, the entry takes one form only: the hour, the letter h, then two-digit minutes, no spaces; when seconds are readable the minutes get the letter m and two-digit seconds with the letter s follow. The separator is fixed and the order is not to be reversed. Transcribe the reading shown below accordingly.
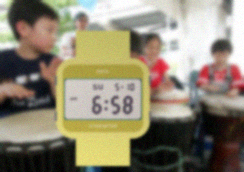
6h58
